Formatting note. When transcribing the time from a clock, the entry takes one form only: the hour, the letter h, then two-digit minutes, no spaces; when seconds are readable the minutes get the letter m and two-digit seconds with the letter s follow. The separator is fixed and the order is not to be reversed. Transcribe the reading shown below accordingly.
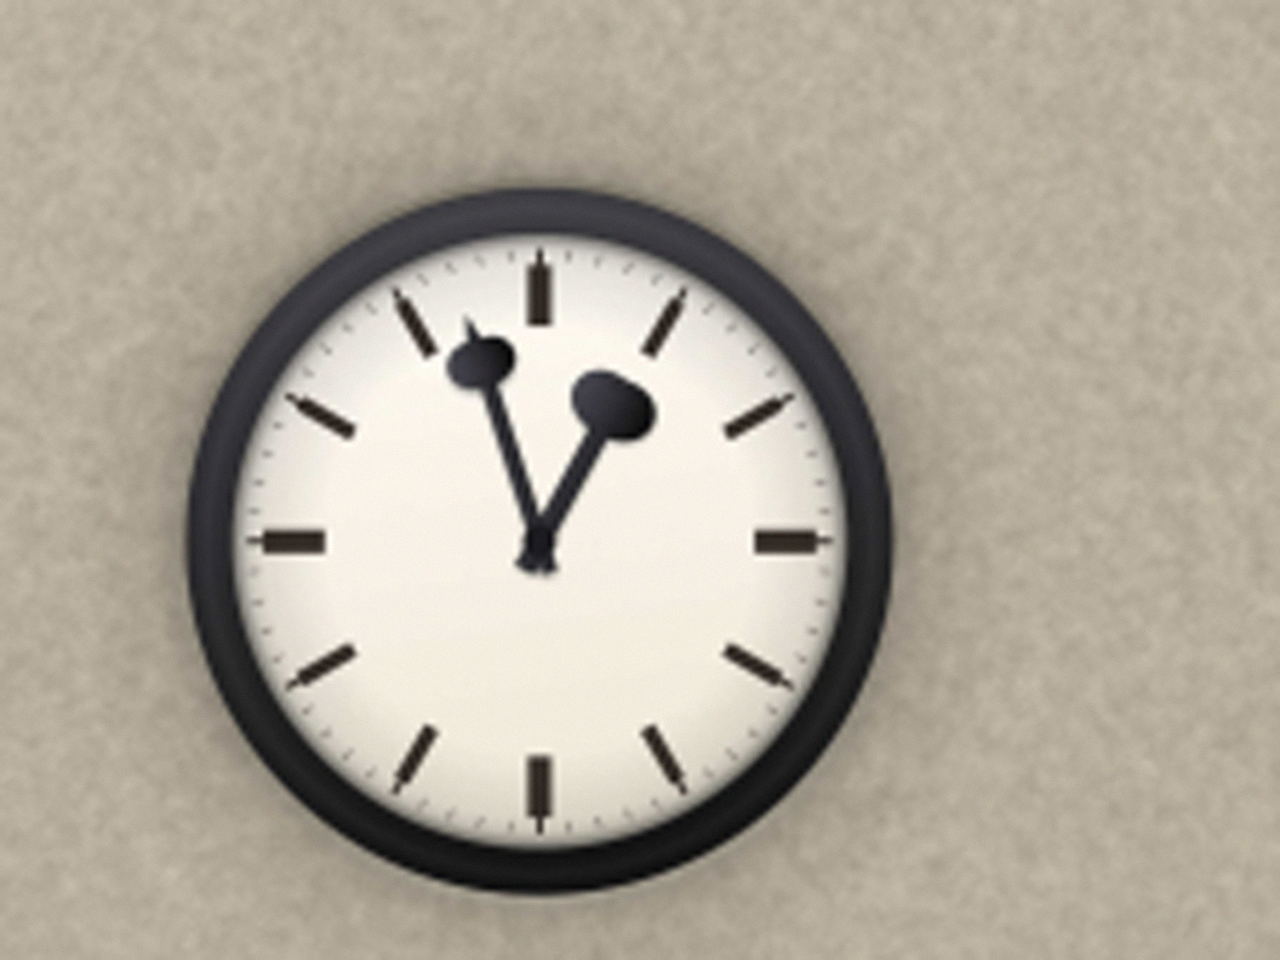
12h57
